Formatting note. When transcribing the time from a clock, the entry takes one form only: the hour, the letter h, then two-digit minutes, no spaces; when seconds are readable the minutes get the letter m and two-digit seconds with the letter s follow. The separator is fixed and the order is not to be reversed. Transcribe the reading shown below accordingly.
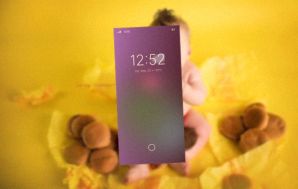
12h52
